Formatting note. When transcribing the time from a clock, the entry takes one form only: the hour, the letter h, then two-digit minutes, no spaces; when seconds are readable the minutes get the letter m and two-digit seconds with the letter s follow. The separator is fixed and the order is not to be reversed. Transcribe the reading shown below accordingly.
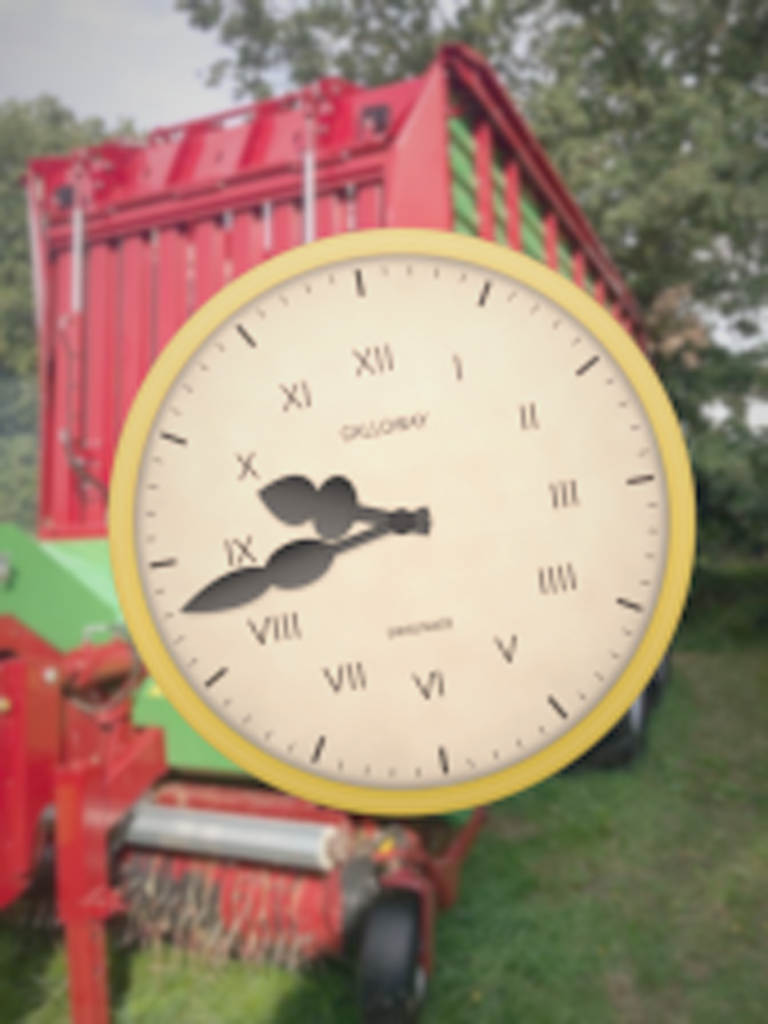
9h43
